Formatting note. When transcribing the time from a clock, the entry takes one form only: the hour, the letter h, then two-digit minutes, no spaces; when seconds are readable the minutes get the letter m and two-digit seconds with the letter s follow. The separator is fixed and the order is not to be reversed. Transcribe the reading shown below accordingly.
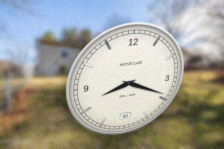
8h19
